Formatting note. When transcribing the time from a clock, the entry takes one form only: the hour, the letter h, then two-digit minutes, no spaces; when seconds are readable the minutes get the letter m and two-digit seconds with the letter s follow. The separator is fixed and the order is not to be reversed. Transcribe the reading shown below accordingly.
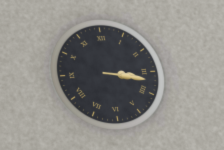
3h17
